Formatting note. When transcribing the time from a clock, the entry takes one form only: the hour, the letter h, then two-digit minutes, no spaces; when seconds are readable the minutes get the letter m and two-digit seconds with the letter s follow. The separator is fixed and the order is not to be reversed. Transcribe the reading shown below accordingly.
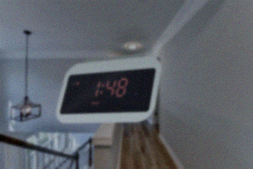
1h48
